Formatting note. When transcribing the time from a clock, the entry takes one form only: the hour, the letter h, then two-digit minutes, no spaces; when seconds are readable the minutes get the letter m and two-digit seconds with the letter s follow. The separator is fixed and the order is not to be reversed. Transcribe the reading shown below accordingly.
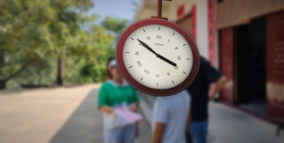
3h51
